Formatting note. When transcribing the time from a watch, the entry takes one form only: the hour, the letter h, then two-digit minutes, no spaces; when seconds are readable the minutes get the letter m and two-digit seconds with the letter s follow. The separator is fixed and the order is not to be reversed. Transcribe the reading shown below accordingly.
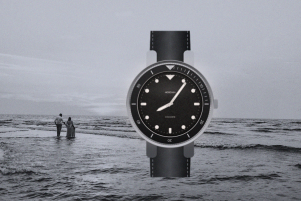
8h06
